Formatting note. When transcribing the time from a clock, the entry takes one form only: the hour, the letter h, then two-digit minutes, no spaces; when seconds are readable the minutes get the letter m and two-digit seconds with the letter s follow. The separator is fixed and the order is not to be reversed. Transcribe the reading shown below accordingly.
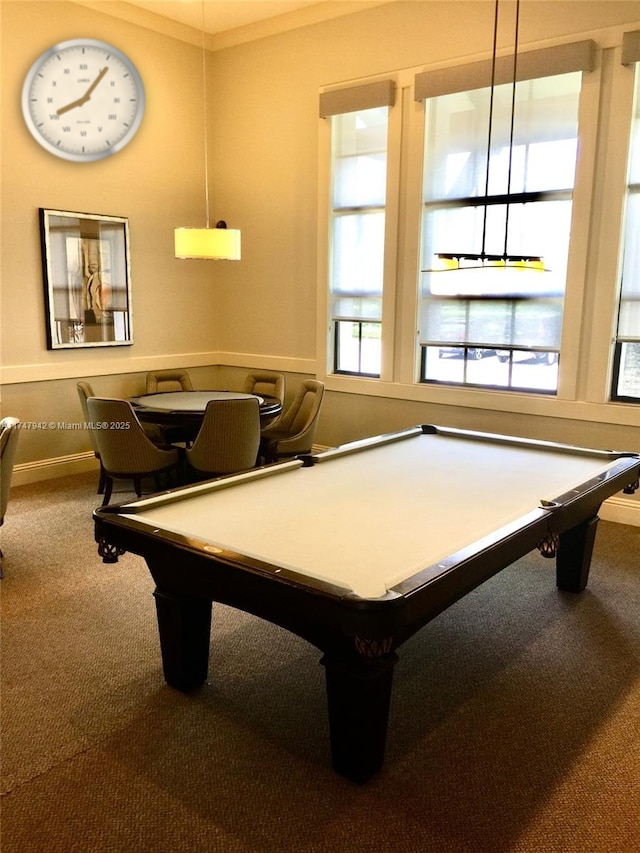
8h06
